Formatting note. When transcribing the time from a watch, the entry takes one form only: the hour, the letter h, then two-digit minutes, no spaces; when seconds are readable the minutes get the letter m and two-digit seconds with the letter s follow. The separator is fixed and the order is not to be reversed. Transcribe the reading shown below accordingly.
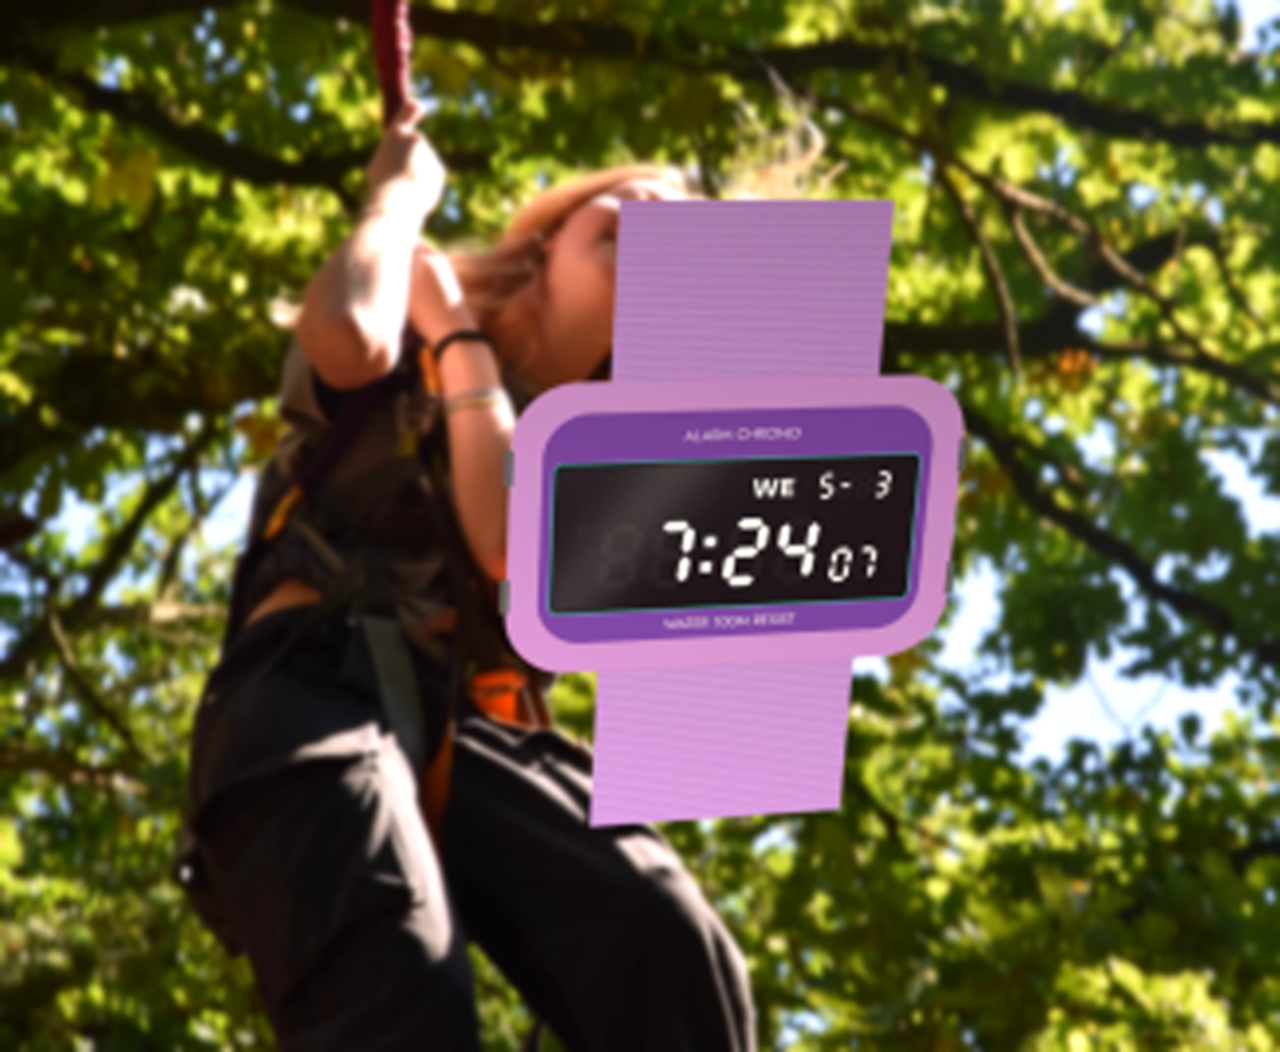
7h24m07s
